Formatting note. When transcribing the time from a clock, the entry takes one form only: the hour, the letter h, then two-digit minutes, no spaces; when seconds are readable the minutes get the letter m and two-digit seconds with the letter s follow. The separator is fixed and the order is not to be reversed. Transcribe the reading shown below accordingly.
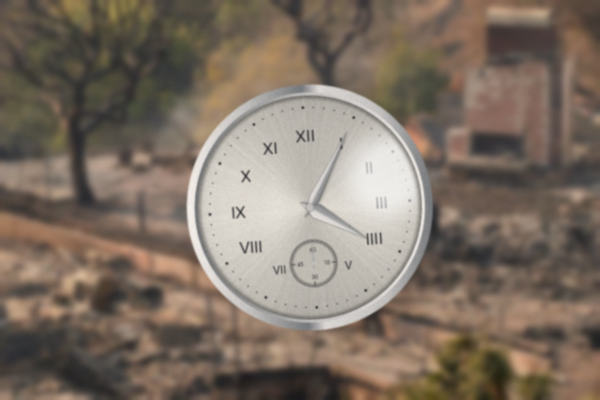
4h05
